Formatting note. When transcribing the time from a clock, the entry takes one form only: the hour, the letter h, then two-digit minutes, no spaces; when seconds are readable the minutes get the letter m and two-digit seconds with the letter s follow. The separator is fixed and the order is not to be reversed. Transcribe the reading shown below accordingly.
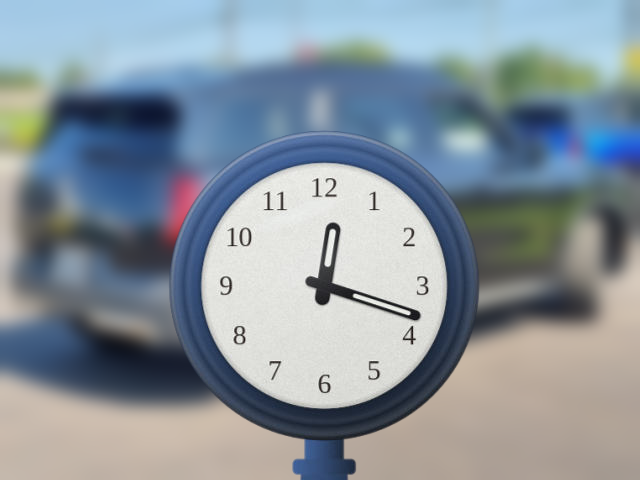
12h18
